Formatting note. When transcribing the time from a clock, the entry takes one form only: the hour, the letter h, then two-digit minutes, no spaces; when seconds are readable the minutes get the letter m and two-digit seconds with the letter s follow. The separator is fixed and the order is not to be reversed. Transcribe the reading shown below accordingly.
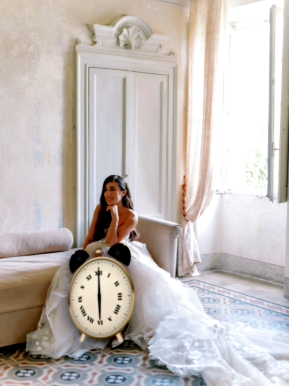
6h00
